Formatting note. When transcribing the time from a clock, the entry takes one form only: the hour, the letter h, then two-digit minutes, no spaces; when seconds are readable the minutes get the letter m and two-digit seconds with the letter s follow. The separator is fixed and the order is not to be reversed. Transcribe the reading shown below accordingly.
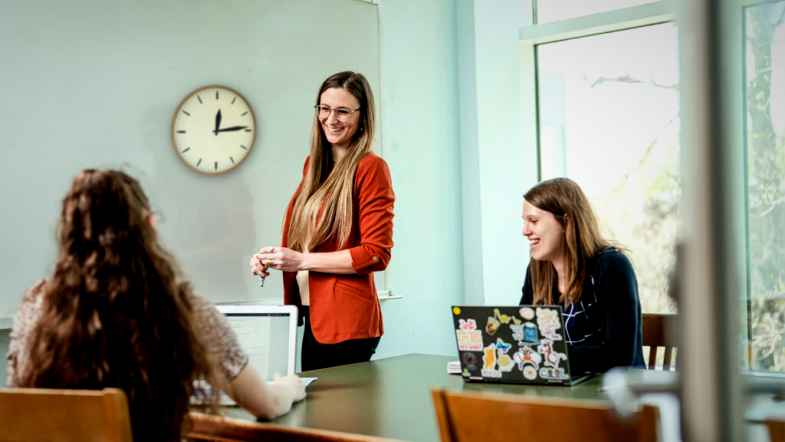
12h14
